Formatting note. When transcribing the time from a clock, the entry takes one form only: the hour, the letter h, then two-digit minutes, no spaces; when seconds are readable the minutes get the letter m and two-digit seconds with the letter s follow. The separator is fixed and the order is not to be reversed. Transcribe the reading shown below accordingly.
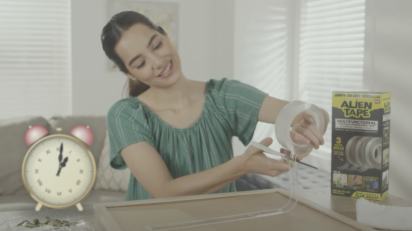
1h01
